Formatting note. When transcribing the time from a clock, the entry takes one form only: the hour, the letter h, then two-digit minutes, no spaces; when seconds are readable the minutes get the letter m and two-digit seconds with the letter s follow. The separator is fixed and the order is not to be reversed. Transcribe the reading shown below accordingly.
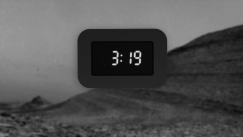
3h19
